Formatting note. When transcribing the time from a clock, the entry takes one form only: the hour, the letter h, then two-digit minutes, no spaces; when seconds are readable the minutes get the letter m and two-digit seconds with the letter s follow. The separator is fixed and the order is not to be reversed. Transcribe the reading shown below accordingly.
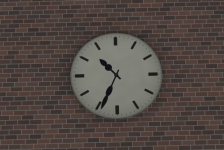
10h34
